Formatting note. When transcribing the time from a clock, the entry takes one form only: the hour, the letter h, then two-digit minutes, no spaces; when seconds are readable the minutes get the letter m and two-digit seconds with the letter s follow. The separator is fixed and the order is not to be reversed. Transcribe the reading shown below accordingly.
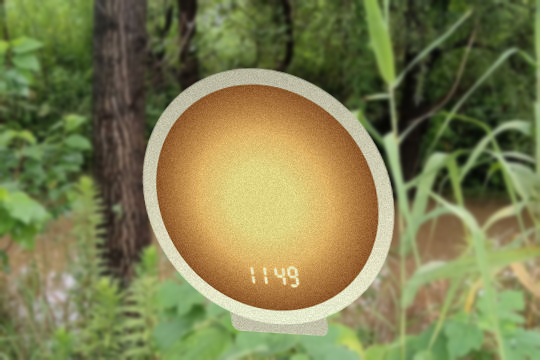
11h49
